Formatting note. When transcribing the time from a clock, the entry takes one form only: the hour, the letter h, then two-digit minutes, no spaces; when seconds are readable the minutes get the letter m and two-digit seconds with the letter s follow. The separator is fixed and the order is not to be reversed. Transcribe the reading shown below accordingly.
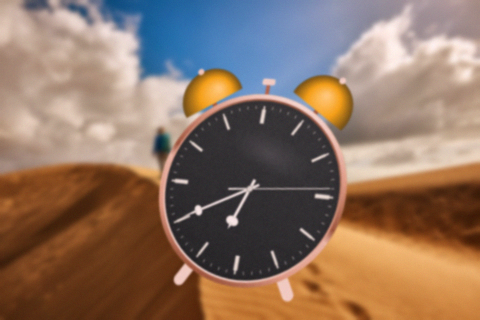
6h40m14s
